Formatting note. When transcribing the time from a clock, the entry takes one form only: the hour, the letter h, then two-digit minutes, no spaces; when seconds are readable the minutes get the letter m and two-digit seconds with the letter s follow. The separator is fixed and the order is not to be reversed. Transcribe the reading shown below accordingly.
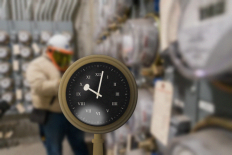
10h02
